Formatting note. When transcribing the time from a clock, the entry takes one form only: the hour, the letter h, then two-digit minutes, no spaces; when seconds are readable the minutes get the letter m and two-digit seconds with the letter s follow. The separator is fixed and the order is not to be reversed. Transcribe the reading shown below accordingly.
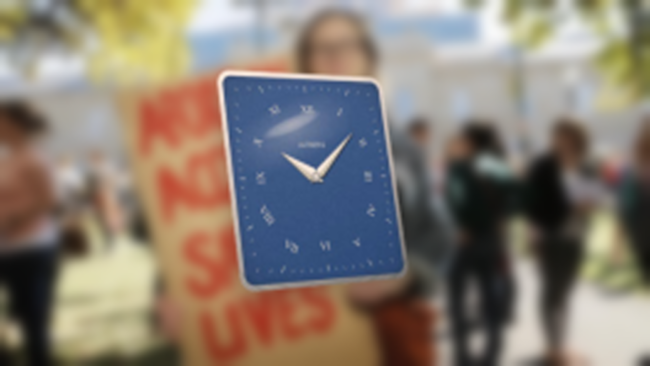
10h08
